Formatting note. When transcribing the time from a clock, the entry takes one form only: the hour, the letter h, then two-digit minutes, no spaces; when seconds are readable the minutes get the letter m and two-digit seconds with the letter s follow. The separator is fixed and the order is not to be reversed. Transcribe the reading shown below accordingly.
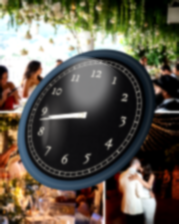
8h43
